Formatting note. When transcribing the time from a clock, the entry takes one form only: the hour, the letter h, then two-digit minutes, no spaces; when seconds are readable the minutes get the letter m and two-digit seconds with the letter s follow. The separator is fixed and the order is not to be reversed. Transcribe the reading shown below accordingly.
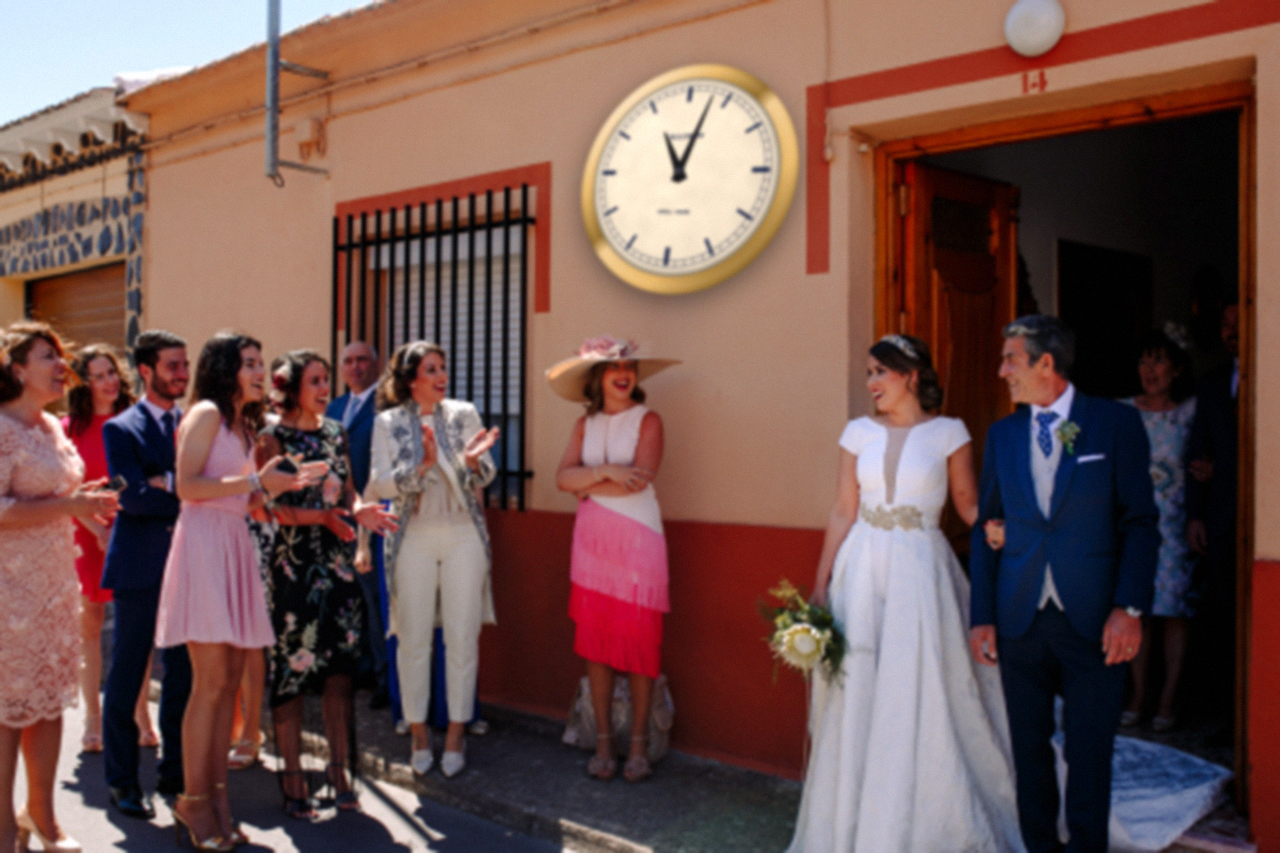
11h03
